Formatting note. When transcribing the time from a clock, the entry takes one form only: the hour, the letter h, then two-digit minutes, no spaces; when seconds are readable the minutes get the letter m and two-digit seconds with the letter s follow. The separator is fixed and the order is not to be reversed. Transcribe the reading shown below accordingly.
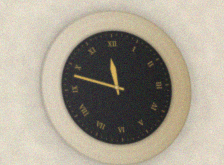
11h48
